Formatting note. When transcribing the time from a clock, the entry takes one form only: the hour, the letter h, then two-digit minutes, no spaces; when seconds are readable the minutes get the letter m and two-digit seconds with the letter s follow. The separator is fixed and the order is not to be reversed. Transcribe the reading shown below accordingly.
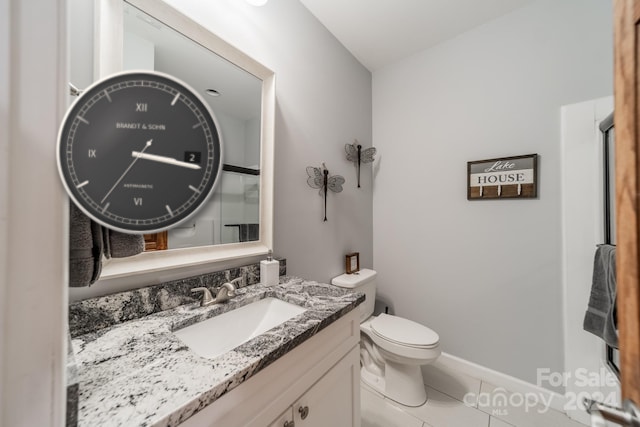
3h16m36s
